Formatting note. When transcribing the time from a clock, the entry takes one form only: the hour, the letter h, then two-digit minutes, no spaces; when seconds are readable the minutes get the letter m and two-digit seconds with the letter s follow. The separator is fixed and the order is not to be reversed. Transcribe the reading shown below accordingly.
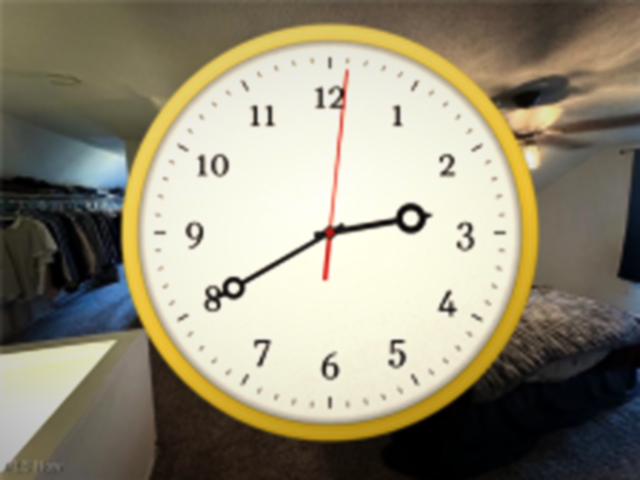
2h40m01s
